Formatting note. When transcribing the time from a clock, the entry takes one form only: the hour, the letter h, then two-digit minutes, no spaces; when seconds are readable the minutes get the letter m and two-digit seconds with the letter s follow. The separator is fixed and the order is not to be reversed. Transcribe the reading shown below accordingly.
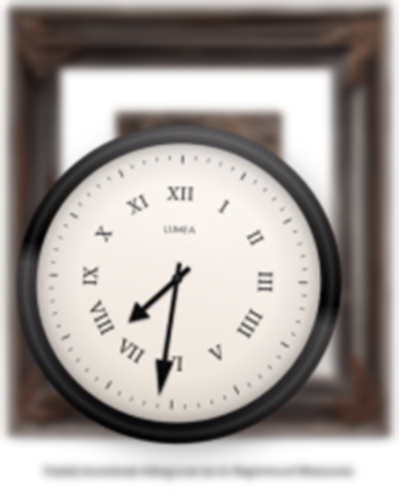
7h31
